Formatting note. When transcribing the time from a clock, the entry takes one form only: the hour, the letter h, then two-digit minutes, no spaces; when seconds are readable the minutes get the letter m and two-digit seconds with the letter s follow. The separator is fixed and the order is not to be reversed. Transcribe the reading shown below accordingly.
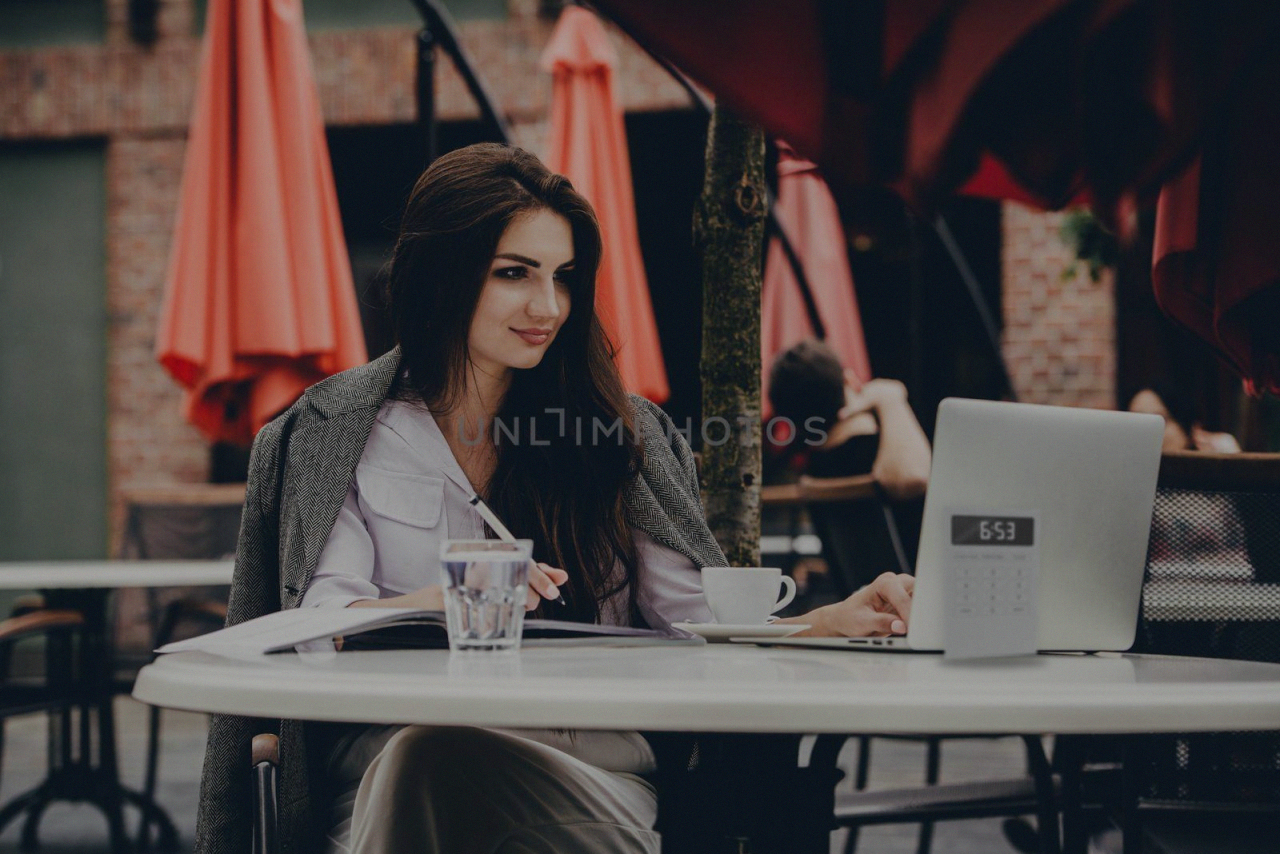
6h53
